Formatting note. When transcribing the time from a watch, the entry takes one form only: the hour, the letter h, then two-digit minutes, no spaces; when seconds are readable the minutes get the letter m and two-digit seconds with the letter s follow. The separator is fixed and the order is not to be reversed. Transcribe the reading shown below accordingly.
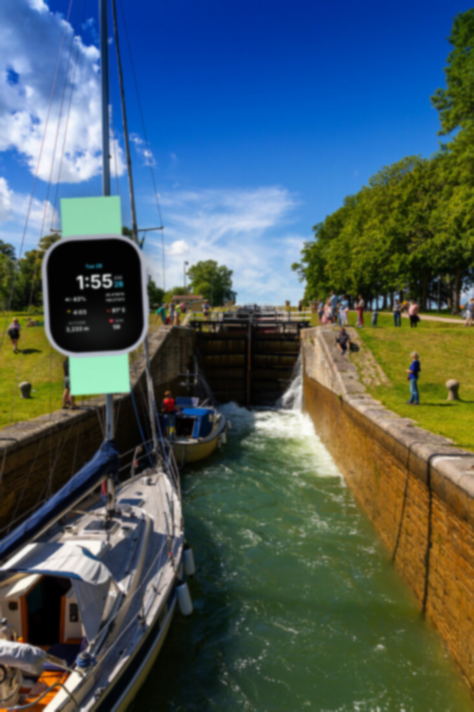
1h55
